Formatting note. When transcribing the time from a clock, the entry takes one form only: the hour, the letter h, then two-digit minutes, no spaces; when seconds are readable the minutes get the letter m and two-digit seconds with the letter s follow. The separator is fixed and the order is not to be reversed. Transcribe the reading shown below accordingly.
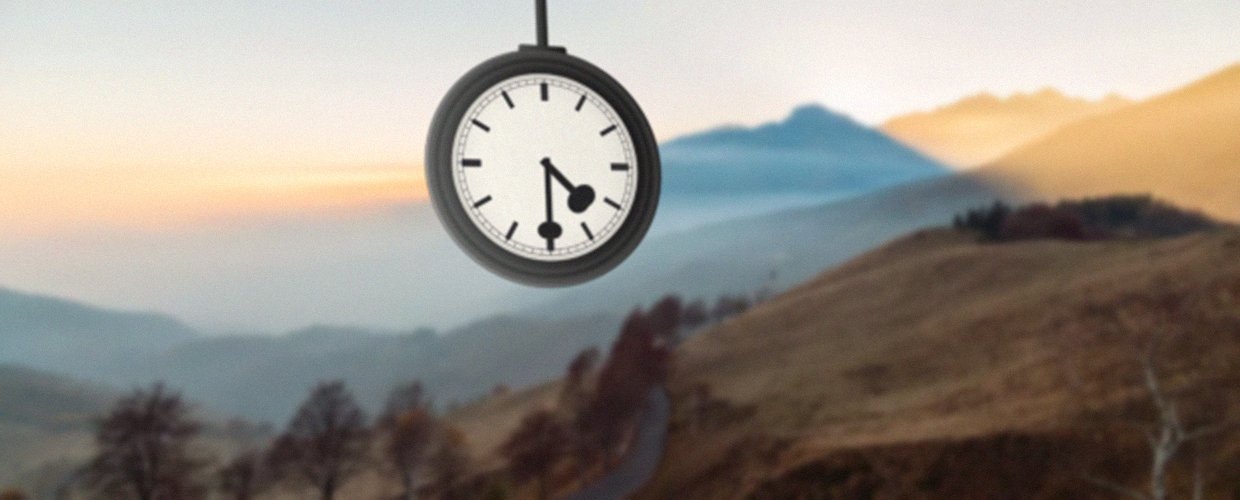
4h30
